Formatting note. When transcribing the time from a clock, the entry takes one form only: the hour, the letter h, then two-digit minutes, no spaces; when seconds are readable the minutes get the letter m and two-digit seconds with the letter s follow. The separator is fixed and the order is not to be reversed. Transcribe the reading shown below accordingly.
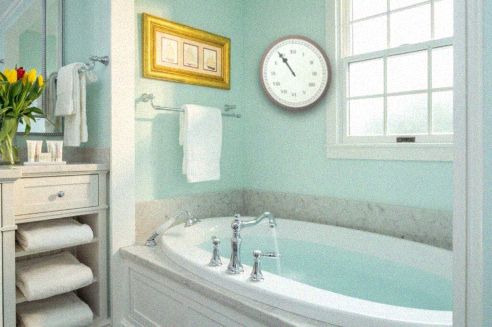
10h54
